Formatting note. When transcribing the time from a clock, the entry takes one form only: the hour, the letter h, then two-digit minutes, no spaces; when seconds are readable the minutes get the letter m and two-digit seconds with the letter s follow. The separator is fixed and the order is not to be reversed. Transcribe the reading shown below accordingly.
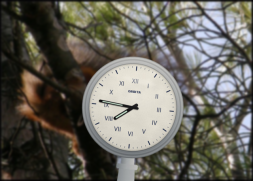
7h46
